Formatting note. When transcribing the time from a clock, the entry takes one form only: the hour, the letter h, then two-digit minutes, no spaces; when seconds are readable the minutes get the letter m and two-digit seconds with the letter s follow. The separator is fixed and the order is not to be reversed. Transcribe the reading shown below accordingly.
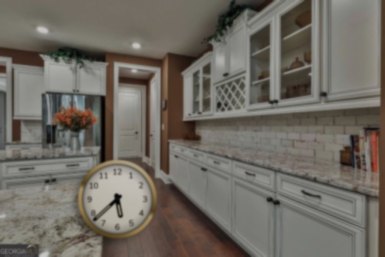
5h38
